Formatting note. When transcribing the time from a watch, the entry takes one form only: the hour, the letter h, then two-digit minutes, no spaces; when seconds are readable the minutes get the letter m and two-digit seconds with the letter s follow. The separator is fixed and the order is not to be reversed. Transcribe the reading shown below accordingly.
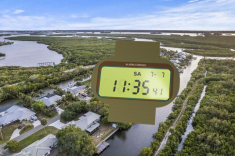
11h35m41s
